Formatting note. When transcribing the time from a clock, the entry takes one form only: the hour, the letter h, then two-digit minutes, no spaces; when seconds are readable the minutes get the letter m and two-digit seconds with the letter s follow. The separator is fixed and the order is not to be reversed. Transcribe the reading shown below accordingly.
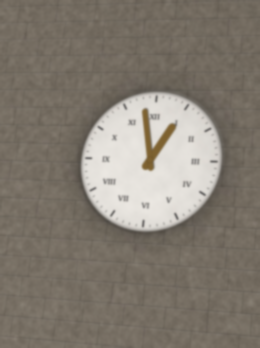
12h58
